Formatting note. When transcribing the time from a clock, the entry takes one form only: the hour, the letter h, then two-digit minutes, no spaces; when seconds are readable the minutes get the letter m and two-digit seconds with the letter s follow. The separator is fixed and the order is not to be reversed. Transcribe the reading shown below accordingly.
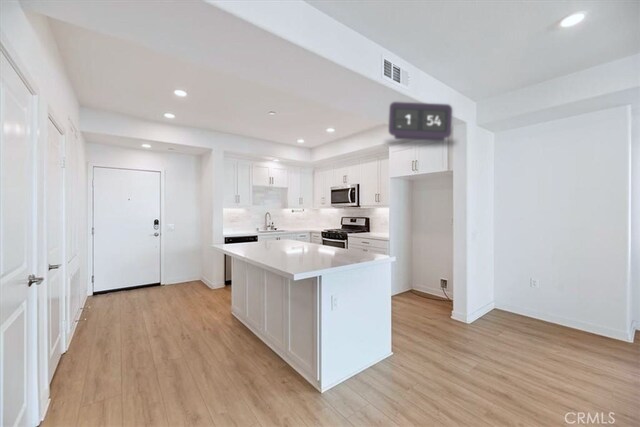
1h54
